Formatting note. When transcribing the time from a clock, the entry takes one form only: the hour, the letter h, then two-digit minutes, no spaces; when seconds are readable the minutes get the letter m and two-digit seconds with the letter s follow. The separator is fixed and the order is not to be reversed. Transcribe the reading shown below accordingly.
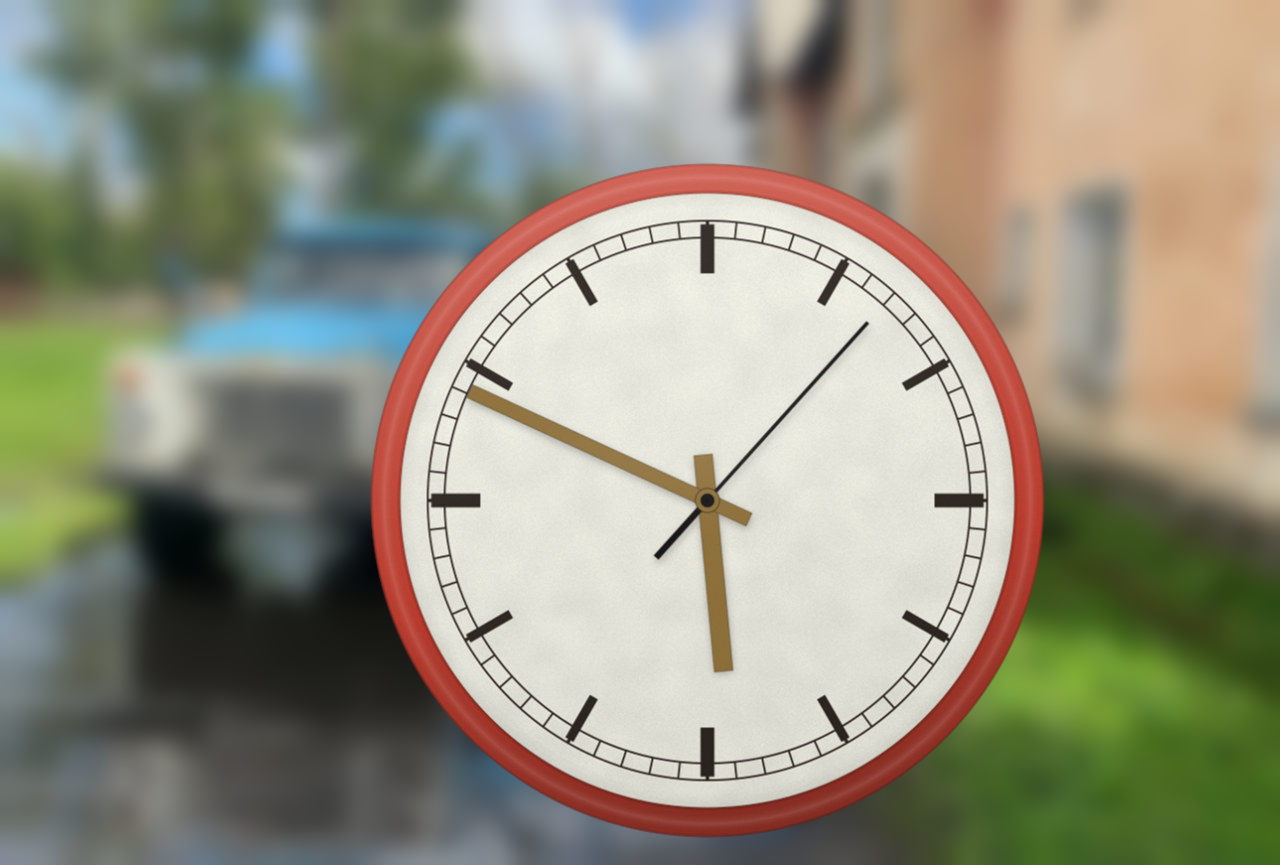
5h49m07s
